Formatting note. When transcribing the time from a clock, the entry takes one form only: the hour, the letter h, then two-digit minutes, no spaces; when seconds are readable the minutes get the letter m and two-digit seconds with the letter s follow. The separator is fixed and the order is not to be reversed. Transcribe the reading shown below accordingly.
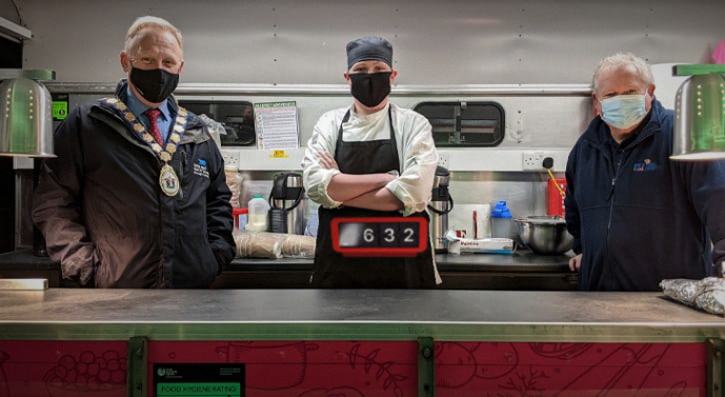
6h32
